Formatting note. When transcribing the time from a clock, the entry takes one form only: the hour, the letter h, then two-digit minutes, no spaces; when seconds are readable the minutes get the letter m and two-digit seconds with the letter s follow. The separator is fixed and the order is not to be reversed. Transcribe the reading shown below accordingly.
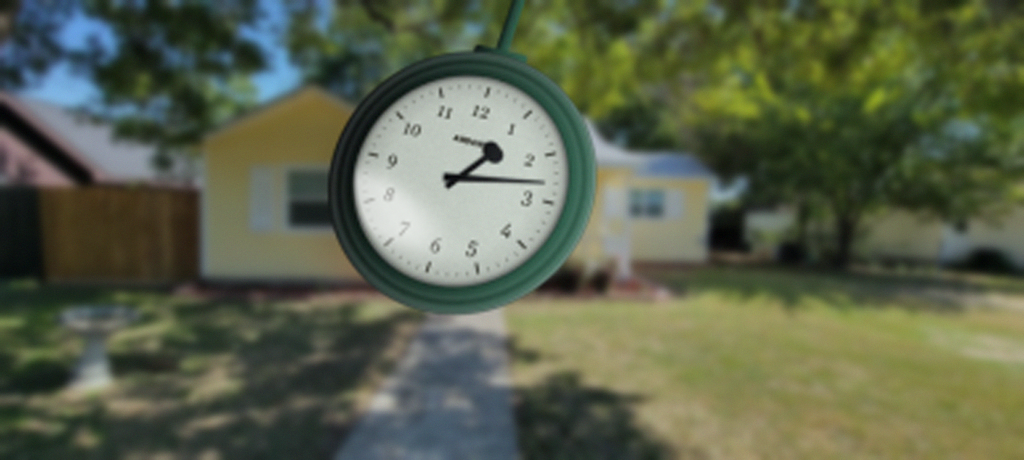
1h13
